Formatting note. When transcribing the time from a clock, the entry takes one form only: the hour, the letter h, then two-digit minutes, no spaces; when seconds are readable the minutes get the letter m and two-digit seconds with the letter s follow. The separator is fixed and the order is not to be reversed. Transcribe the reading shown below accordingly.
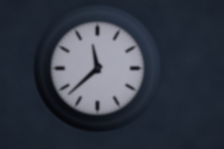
11h38
